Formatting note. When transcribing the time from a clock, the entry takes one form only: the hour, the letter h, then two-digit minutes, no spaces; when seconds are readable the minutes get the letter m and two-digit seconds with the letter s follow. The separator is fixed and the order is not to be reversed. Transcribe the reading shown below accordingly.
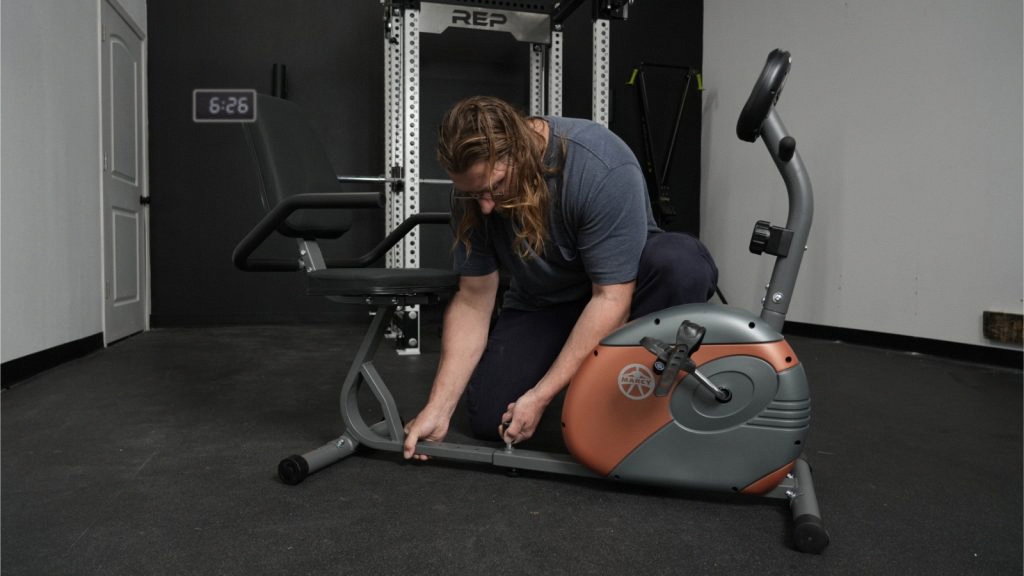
6h26
